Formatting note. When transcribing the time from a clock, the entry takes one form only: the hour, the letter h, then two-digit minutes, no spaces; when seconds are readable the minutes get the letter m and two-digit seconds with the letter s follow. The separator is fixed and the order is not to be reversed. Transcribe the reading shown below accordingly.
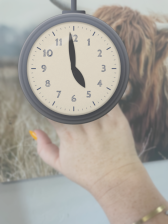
4h59
